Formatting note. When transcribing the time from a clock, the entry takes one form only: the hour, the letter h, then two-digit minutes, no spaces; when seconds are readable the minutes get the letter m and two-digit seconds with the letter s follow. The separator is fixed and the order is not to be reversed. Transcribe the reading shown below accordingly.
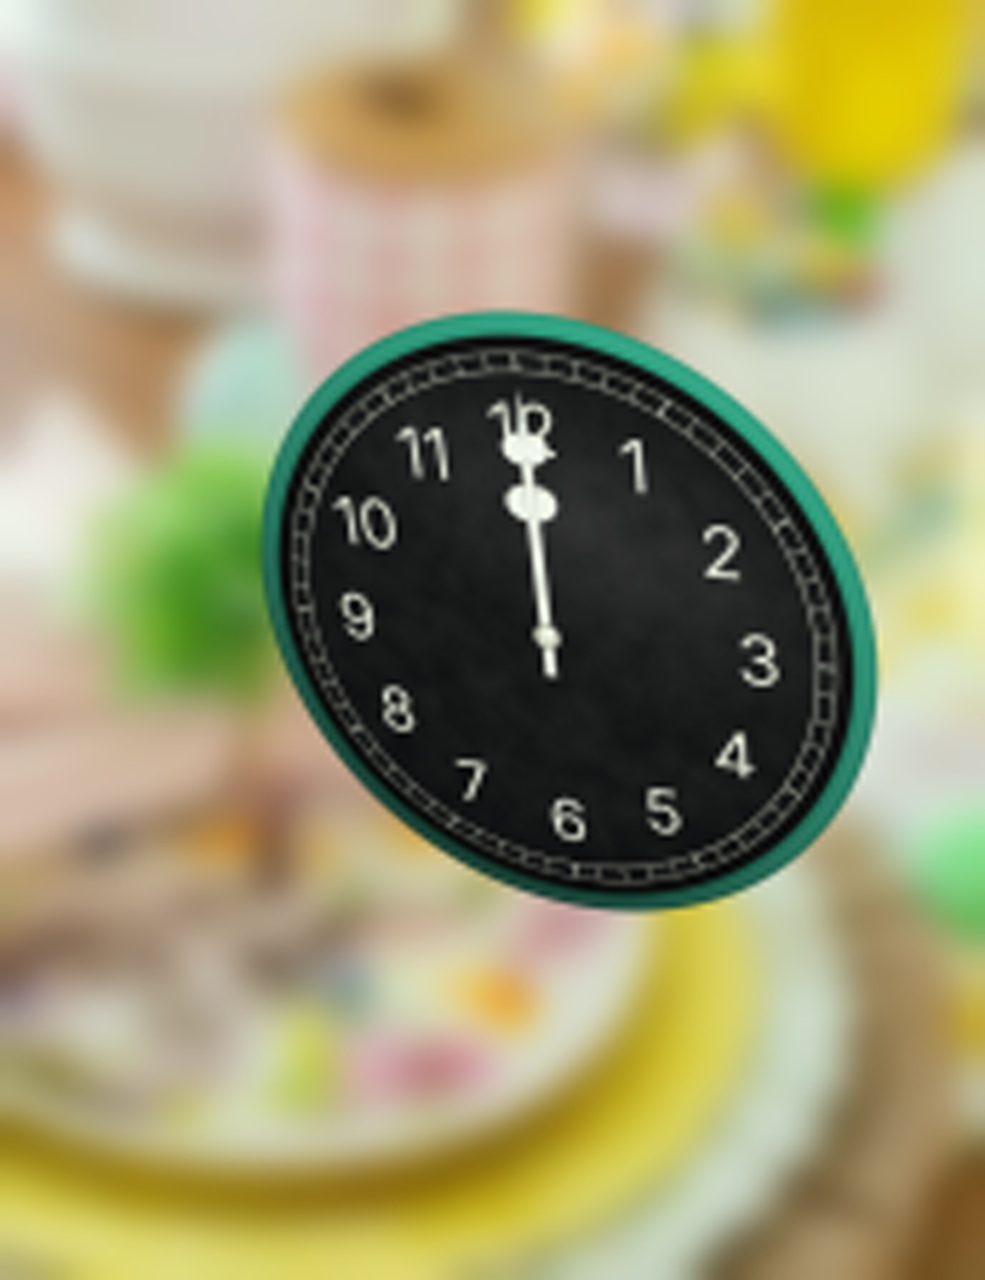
12h00
